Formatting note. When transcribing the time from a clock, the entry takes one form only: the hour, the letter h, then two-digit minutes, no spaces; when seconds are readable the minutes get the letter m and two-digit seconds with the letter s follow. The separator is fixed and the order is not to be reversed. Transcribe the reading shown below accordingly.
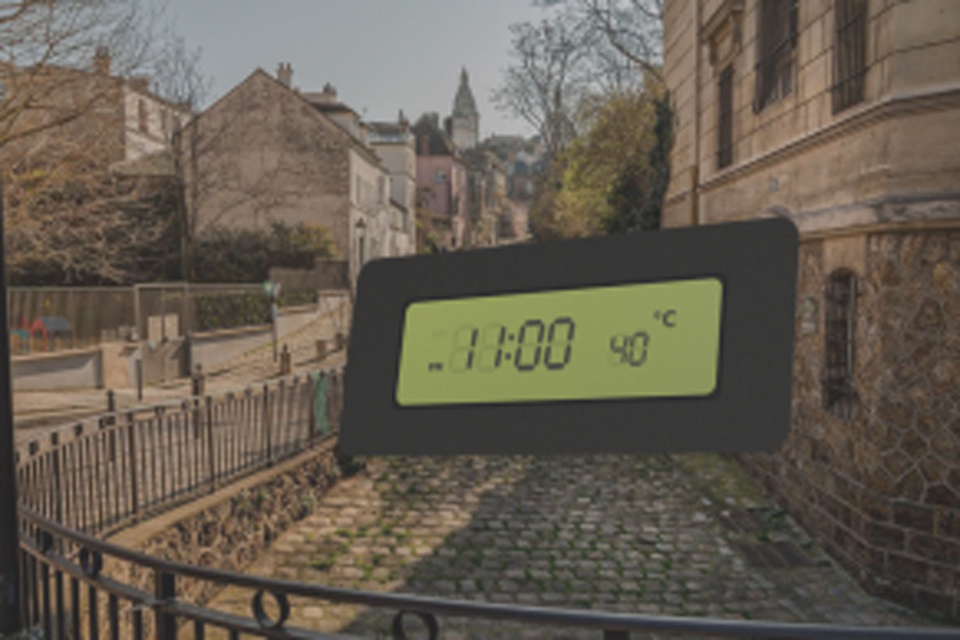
11h00
